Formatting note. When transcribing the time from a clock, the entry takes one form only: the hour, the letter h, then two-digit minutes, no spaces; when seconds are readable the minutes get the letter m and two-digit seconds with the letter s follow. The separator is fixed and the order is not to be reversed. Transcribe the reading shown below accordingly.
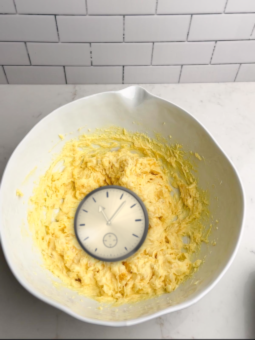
11h07
